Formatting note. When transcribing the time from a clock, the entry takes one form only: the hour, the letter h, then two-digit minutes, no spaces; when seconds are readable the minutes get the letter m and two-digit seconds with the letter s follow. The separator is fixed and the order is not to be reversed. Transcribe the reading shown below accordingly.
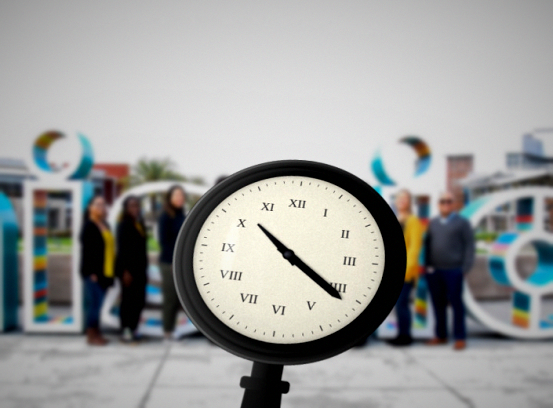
10h21
